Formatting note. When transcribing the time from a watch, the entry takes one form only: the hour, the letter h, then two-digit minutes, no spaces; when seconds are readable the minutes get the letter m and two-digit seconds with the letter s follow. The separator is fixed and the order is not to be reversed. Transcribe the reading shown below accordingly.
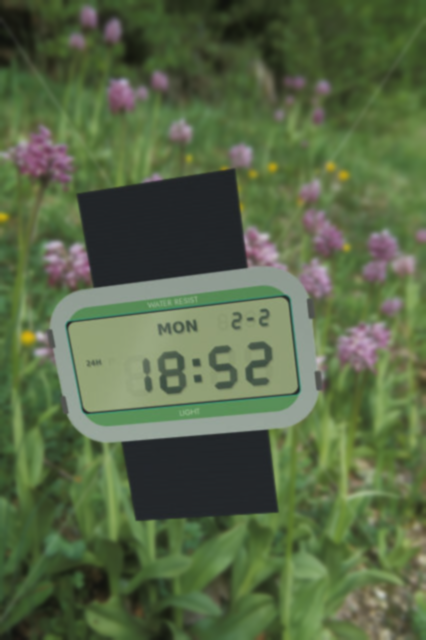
18h52
